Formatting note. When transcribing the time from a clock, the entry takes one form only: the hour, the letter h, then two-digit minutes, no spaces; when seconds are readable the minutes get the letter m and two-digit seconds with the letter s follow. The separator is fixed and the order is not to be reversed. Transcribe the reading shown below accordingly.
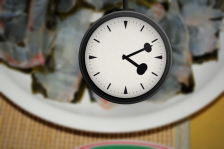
4h11
